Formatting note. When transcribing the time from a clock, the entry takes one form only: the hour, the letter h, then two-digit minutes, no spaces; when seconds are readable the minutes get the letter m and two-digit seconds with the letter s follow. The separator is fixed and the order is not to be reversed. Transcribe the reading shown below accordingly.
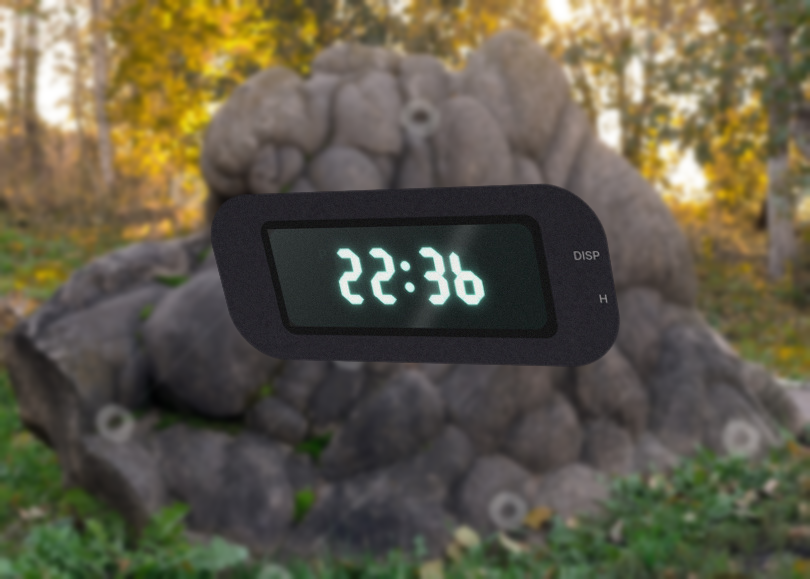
22h36
